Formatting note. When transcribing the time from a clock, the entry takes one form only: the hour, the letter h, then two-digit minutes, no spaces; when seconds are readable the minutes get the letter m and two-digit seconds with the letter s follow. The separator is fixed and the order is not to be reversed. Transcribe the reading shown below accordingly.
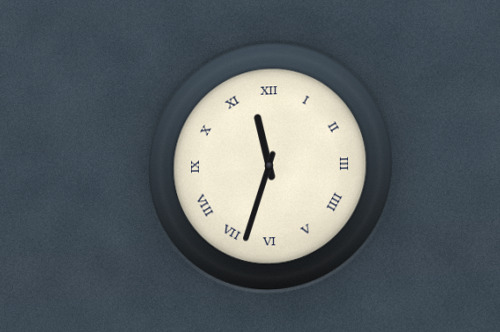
11h33
